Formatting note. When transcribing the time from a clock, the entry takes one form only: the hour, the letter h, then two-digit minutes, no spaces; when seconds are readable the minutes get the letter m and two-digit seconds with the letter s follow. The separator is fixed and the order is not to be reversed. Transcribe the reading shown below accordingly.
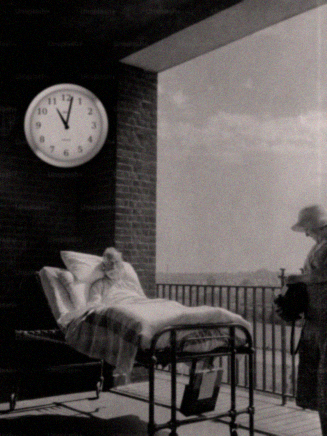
11h02
